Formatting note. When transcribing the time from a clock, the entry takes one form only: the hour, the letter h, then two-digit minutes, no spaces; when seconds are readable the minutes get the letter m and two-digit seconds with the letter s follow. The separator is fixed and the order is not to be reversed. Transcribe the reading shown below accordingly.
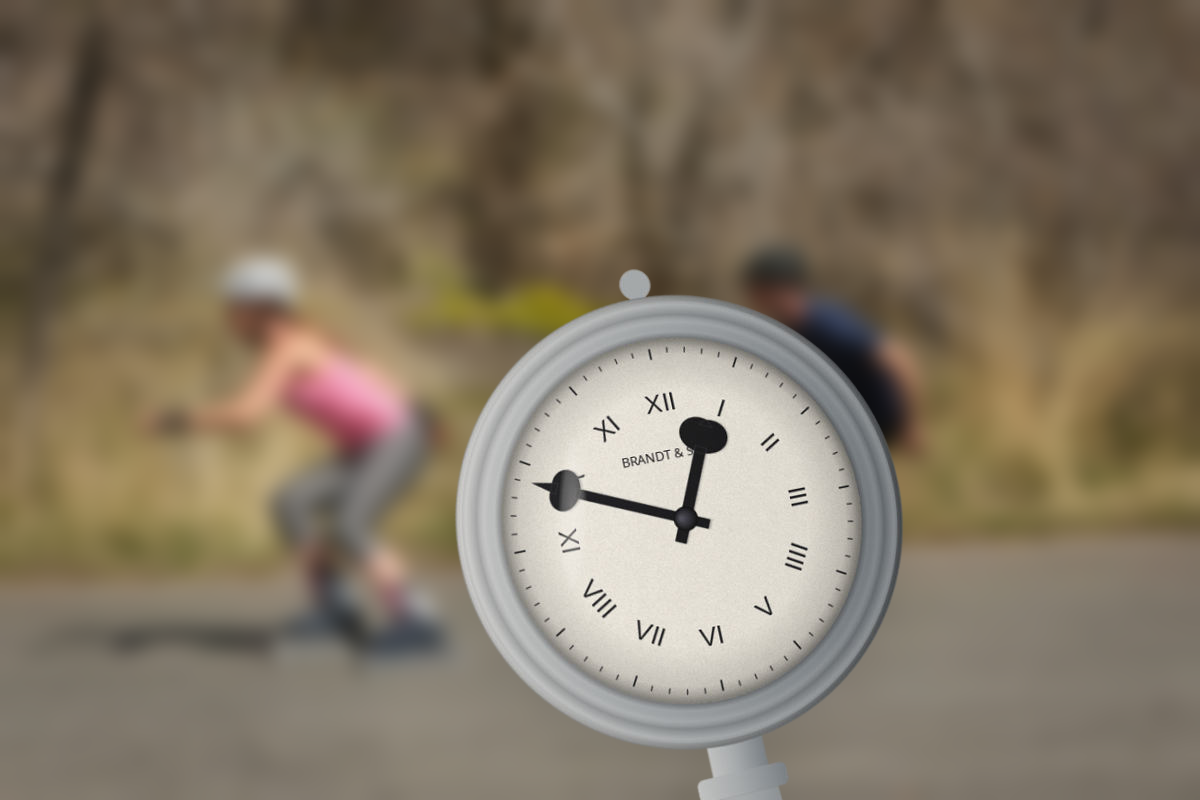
12h49
